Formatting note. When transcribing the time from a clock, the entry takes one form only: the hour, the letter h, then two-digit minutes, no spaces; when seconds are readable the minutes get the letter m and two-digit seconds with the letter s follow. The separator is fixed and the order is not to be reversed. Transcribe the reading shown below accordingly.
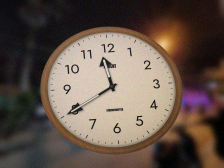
11h40
